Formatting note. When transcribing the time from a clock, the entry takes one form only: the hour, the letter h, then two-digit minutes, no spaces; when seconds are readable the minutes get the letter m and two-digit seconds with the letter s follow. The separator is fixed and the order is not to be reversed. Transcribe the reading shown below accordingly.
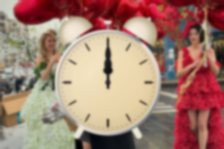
12h00
